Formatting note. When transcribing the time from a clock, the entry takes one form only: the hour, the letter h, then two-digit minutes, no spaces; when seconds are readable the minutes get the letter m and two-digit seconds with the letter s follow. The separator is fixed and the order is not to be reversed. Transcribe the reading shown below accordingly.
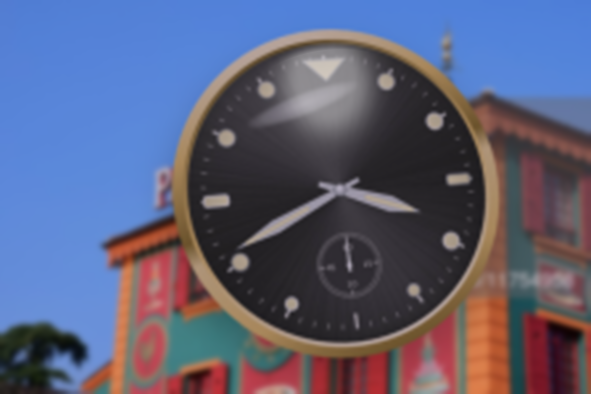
3h41
